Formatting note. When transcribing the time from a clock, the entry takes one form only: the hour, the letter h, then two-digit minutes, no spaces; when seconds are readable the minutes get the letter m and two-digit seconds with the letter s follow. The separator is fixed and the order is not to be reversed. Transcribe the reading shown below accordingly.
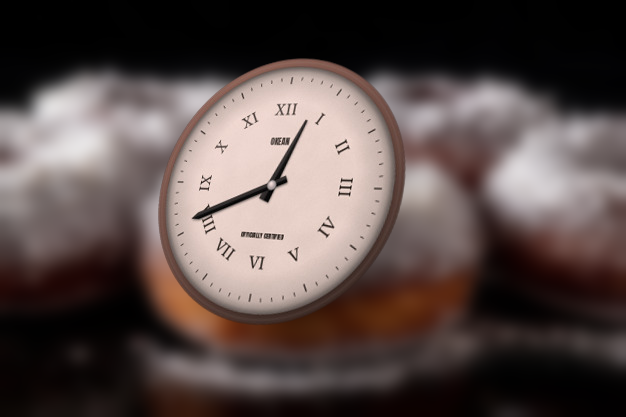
12h41
